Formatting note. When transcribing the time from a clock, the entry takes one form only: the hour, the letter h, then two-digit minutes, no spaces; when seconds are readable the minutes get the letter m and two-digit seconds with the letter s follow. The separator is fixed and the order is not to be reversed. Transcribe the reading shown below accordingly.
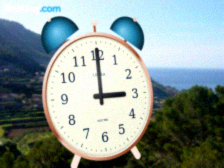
3h00
